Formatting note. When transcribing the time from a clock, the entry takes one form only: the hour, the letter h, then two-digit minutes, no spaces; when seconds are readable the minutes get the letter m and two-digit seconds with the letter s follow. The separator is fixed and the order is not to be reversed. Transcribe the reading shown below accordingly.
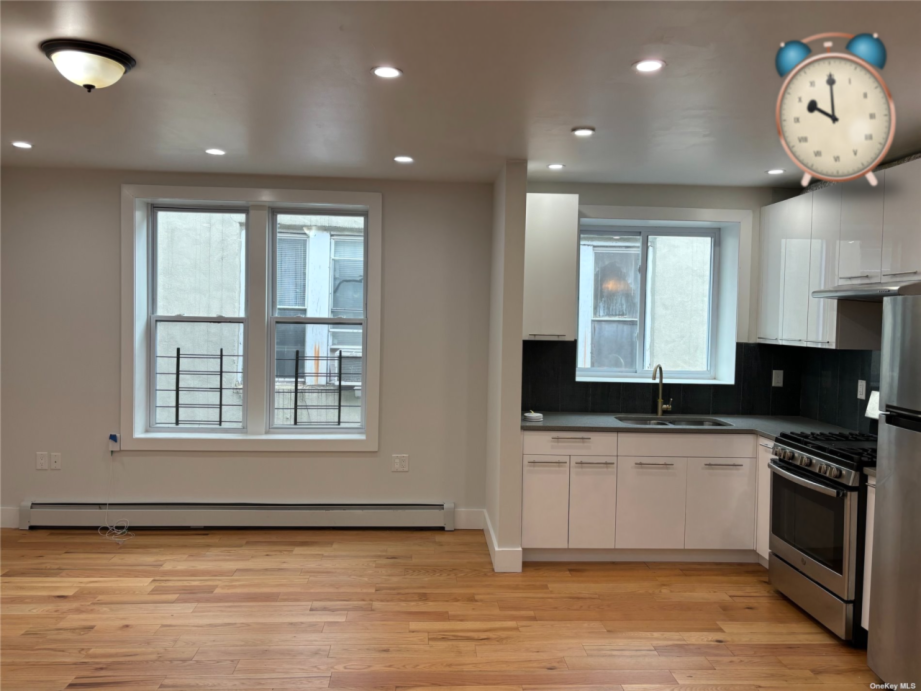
10h00
